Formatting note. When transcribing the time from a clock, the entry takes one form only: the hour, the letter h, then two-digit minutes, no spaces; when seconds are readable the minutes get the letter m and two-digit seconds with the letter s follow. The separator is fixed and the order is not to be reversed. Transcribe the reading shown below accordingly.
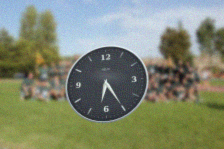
6h25
